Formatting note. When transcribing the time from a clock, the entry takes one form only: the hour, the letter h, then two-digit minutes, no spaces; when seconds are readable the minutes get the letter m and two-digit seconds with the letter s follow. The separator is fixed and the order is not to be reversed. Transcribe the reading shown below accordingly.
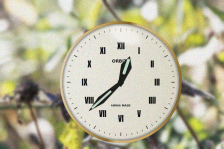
12h38
